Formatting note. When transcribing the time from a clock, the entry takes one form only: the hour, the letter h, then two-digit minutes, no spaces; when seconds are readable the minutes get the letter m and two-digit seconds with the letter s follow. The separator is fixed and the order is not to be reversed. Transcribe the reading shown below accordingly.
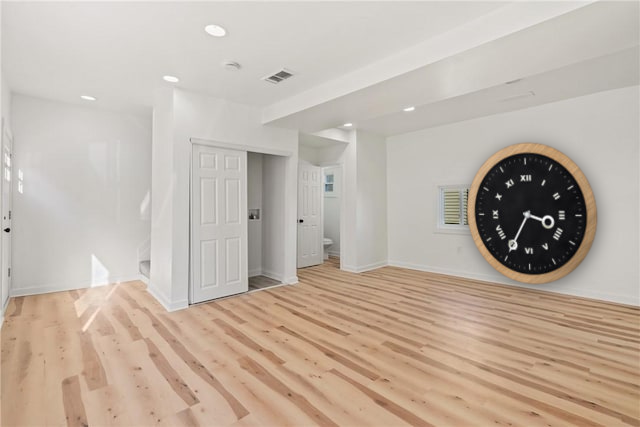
3h35
